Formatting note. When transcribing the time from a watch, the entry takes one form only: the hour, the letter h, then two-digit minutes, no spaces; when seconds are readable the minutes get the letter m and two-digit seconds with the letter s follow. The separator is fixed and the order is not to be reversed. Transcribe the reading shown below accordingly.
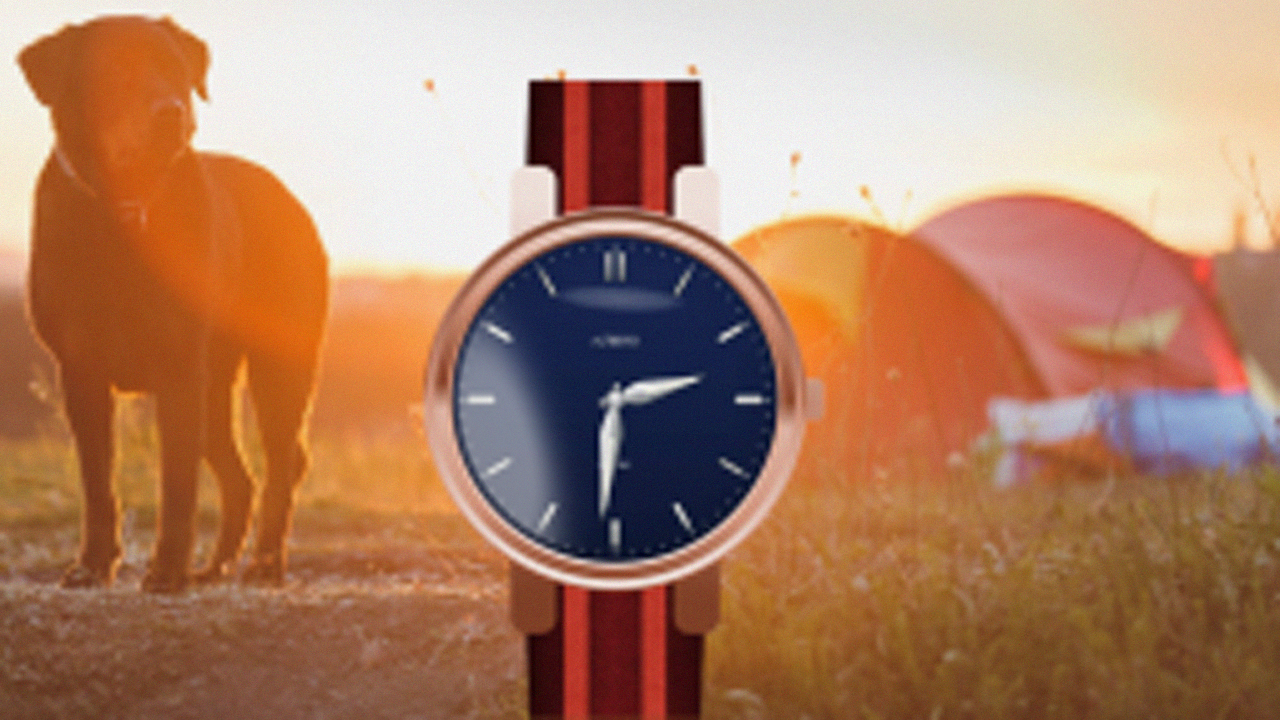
2h31
